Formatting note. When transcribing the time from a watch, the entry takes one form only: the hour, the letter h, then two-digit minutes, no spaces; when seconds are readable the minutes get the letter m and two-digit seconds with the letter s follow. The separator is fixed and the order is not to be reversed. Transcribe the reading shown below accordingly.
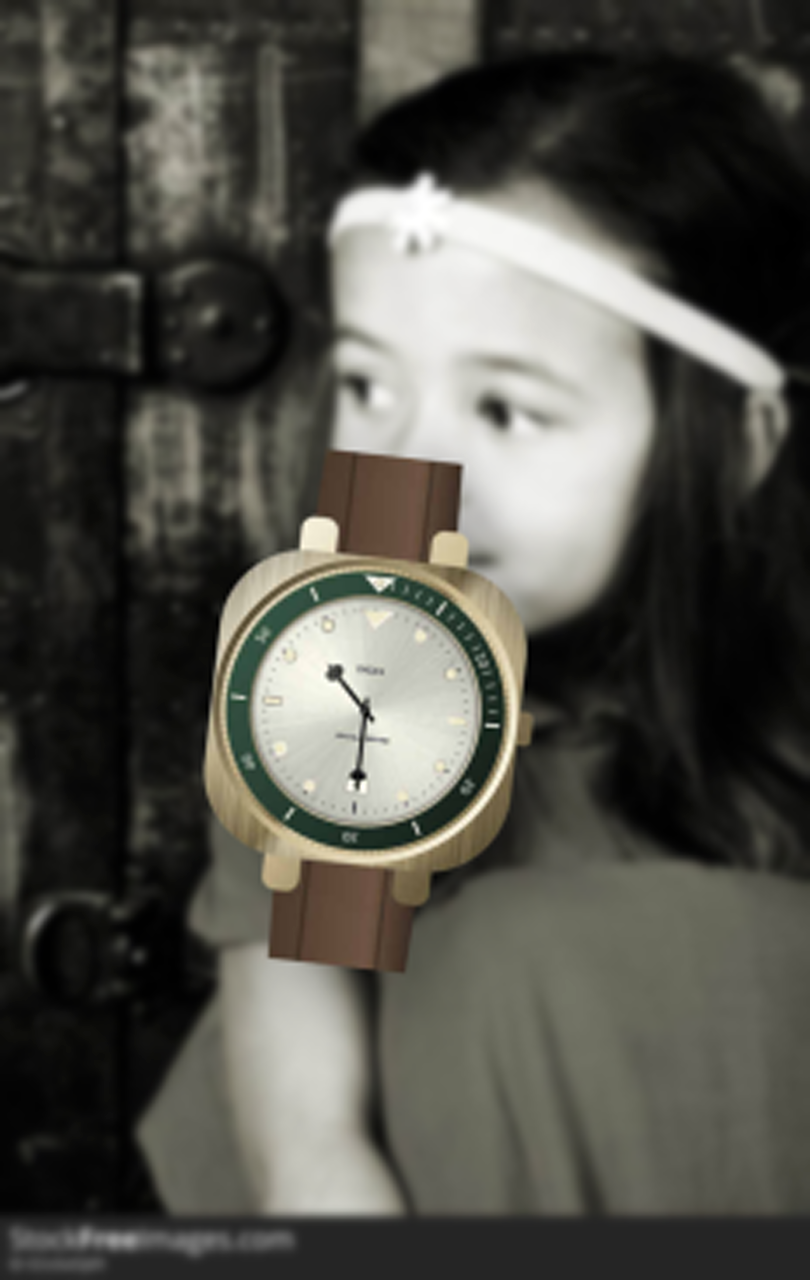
10h30
